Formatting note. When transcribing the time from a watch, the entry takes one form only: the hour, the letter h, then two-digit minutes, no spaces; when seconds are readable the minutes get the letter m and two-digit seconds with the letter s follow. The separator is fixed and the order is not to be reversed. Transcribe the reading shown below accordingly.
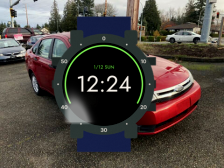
12h24
